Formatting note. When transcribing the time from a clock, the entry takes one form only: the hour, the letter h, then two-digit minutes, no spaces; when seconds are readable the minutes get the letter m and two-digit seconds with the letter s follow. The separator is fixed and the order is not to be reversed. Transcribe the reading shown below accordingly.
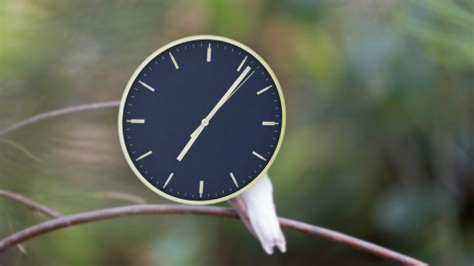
7h06m07s
